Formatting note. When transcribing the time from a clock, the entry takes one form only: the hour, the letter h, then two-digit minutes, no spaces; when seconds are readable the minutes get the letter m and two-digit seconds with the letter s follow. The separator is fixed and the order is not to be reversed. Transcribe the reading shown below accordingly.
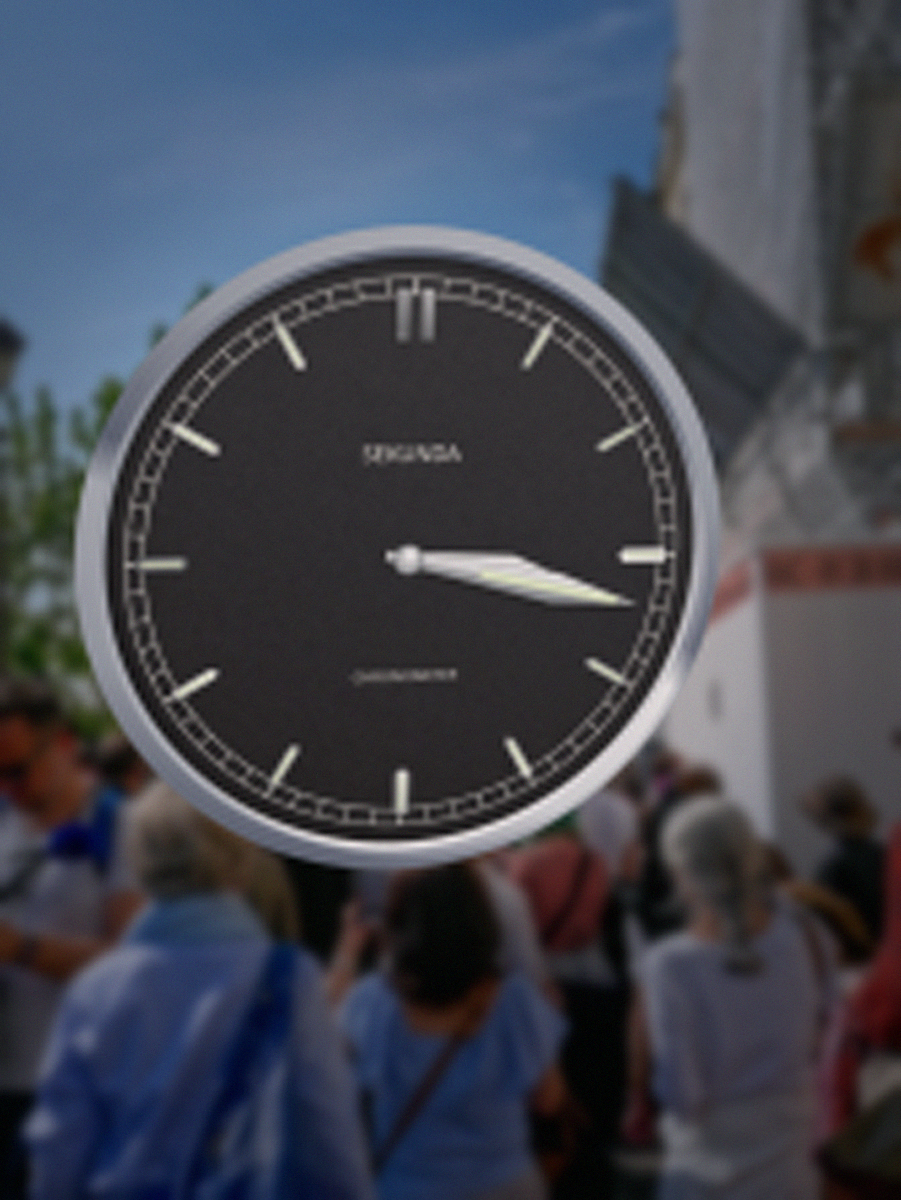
3h17
